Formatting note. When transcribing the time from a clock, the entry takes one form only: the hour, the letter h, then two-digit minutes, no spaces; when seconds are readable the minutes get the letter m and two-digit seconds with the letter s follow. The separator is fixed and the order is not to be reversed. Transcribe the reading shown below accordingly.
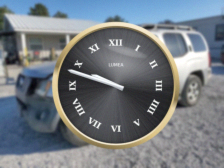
9h48
